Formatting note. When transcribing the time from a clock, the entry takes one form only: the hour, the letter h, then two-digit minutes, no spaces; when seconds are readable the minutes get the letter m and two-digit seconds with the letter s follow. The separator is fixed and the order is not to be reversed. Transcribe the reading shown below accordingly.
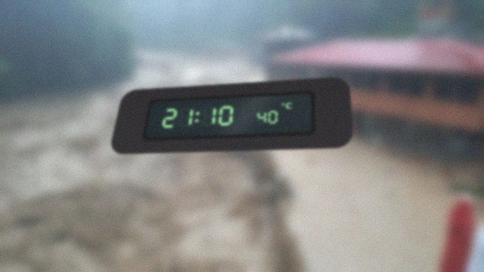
21h10
